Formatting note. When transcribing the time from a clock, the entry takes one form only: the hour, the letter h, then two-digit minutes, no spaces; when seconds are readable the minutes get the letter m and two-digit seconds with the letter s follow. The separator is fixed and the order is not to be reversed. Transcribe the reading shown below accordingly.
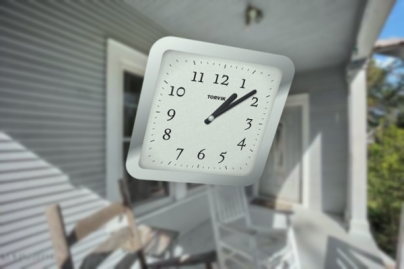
1h08
